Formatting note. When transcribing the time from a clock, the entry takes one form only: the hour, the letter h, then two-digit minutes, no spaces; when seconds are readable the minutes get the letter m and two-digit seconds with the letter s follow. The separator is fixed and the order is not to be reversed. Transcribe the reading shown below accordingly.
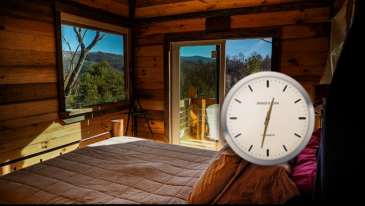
12h32
